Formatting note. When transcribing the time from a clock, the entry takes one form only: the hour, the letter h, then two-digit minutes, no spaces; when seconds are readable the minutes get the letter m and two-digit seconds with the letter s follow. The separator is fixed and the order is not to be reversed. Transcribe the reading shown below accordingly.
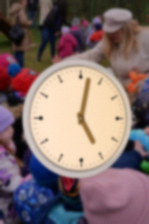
5h02
